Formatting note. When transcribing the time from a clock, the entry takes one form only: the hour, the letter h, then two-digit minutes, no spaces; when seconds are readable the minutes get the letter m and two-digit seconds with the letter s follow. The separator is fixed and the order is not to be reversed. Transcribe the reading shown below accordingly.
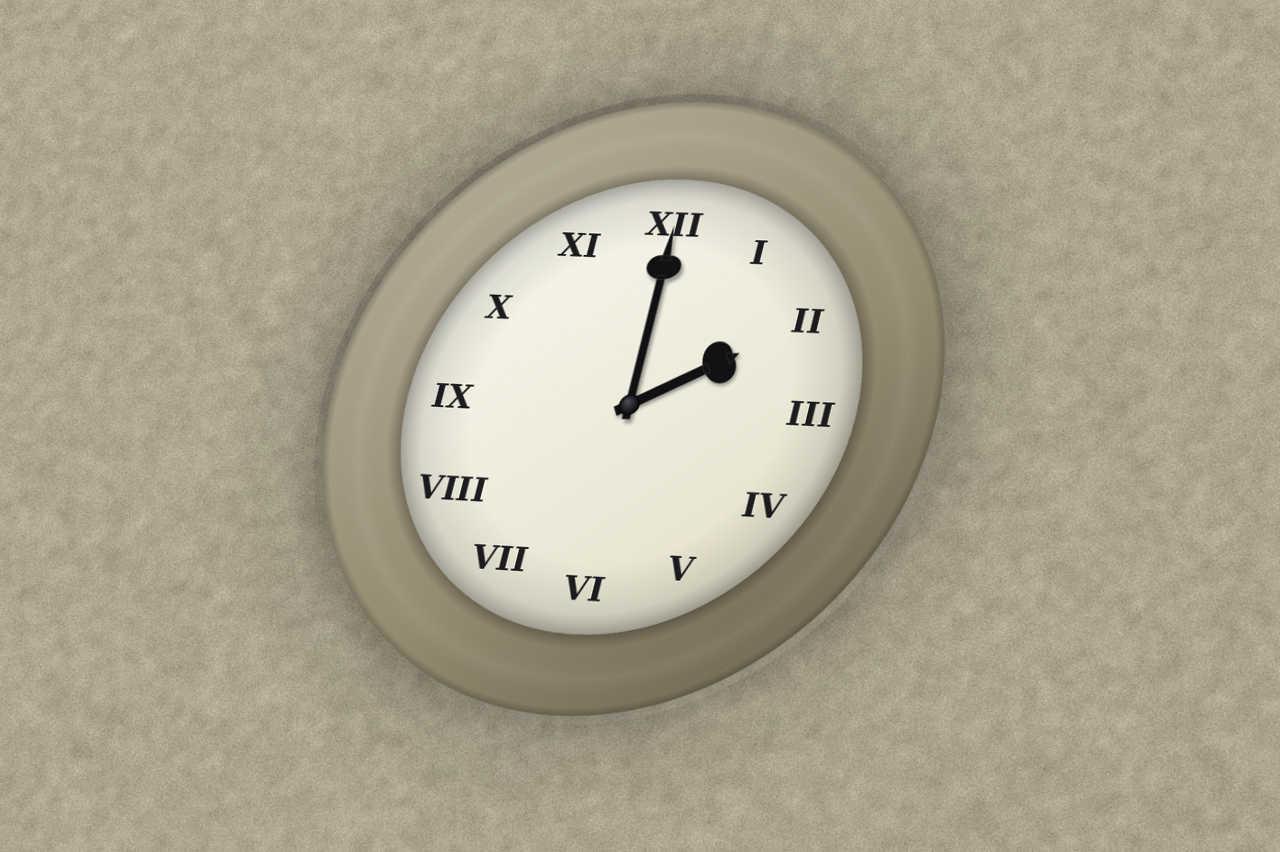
2h00
